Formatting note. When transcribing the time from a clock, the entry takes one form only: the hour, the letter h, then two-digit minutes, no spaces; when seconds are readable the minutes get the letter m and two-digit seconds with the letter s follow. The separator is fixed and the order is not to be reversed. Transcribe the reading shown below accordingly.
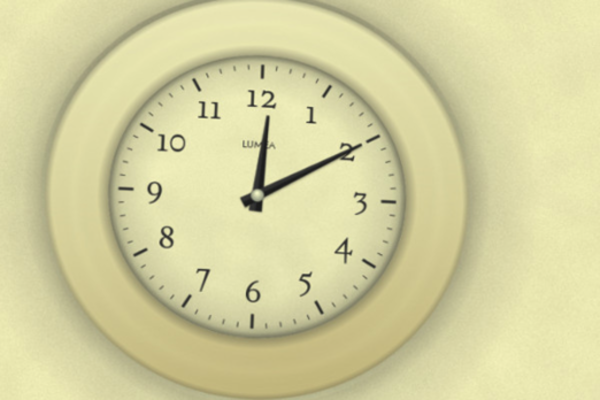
12h10
